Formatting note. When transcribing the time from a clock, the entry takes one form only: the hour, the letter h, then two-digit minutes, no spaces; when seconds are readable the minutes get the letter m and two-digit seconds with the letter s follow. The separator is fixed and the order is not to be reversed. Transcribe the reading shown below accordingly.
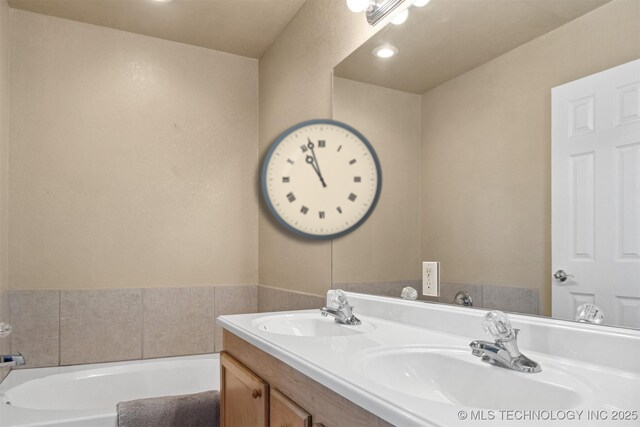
10h57
